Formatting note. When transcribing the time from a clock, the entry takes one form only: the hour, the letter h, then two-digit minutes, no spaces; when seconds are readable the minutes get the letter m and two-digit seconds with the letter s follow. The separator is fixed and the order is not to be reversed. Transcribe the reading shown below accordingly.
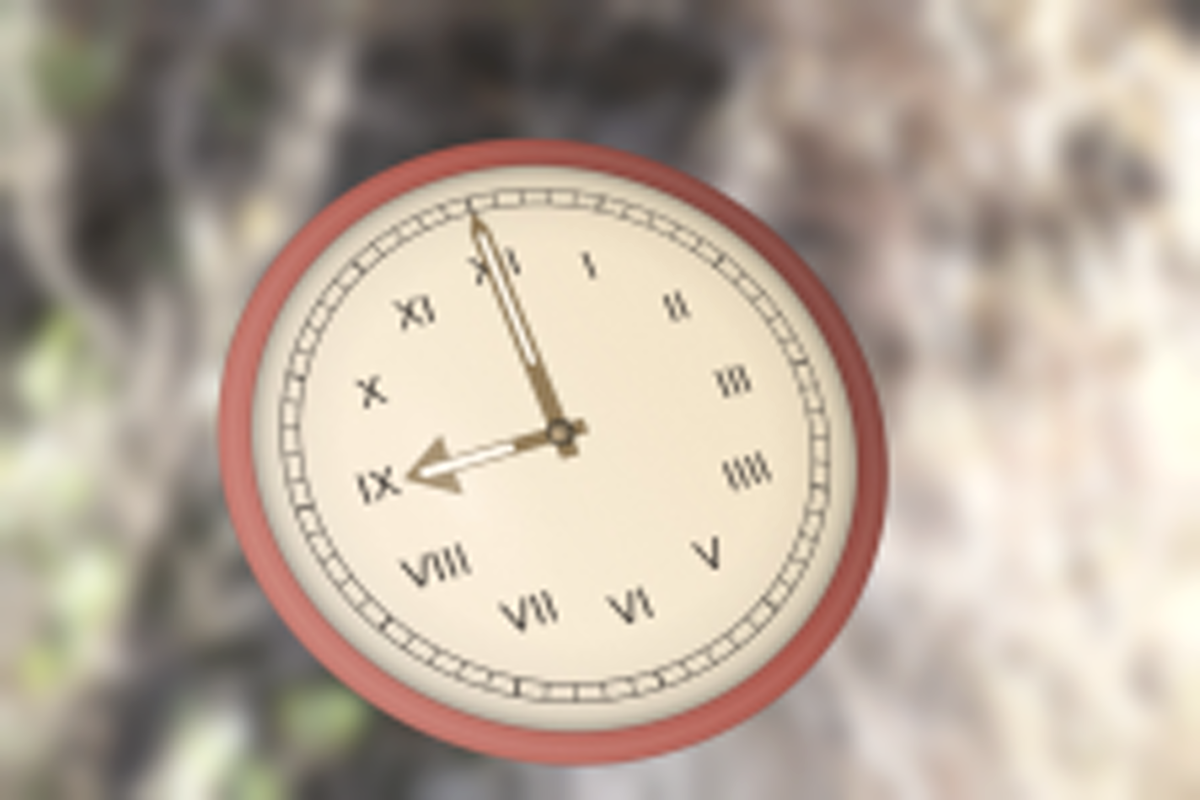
9h00
